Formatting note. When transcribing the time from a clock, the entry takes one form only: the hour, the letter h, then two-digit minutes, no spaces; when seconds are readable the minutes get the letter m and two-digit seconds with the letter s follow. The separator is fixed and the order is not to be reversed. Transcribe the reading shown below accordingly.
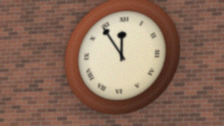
11h54
